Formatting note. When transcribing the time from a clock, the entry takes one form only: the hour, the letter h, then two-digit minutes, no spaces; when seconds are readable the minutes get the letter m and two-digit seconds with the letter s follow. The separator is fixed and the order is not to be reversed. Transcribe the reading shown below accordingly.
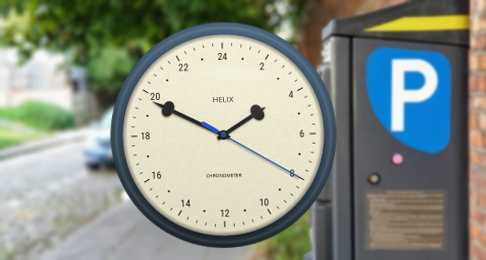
3h49m20s
